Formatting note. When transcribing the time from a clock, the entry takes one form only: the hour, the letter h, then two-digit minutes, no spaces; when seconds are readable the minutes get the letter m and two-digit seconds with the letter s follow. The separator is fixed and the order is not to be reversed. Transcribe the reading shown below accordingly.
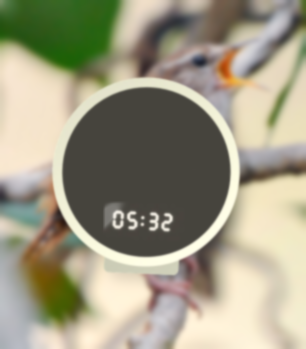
5h32
